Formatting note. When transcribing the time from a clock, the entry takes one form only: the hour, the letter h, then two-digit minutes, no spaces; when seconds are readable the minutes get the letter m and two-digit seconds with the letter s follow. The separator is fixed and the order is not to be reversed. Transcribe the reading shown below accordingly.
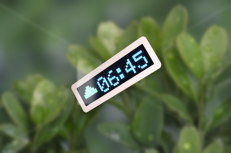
6h45
